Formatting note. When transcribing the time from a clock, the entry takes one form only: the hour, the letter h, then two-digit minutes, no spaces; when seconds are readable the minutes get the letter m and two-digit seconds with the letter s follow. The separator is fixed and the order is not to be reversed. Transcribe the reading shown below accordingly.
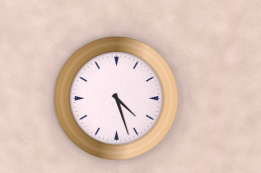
4h27
